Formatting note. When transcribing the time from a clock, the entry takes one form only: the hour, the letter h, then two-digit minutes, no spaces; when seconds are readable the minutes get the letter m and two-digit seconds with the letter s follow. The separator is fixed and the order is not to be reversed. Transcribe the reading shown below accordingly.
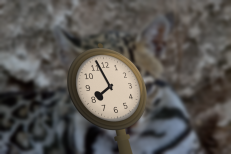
7h57
